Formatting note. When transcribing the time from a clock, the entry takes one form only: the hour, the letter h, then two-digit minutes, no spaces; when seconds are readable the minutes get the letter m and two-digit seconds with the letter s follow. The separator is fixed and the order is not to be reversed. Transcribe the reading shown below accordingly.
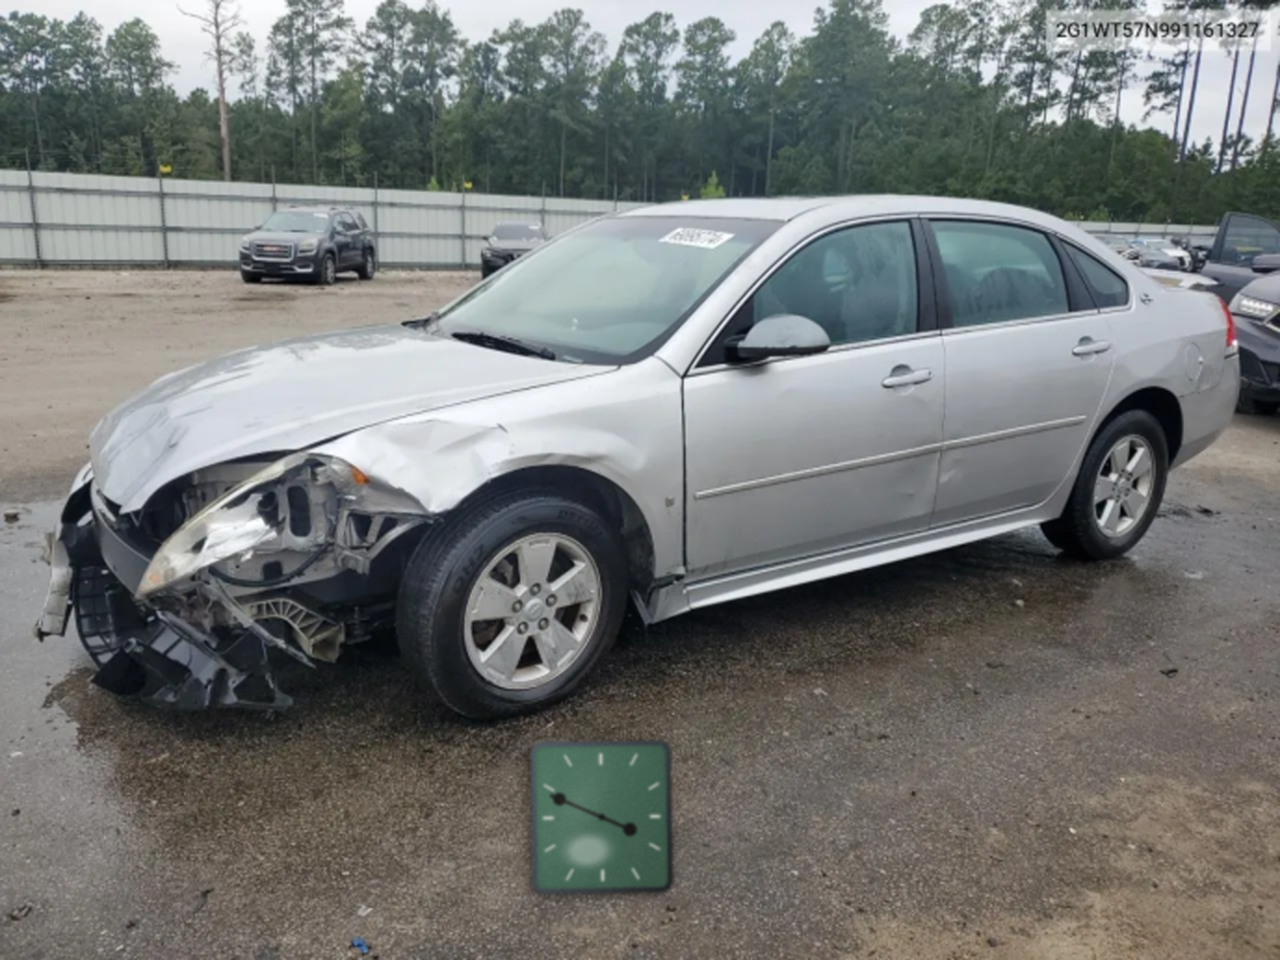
3h49
